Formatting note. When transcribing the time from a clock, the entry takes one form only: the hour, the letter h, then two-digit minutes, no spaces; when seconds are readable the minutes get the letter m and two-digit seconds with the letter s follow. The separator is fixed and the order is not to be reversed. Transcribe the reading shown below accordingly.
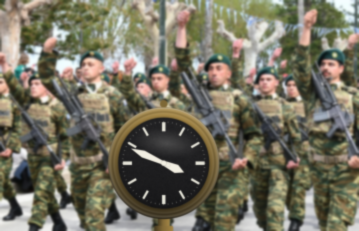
3h49
